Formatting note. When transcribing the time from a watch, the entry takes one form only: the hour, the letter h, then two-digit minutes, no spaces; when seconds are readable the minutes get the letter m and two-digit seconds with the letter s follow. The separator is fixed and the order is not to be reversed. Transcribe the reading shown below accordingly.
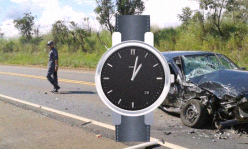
1h02
